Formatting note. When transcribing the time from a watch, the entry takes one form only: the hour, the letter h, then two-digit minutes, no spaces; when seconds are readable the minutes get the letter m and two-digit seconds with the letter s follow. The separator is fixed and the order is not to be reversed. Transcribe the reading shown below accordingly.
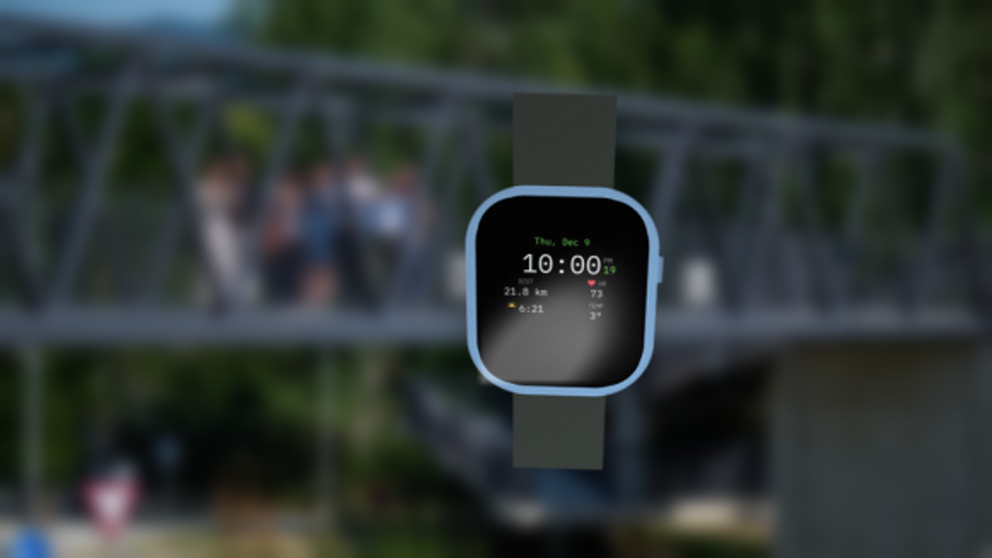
10h00
